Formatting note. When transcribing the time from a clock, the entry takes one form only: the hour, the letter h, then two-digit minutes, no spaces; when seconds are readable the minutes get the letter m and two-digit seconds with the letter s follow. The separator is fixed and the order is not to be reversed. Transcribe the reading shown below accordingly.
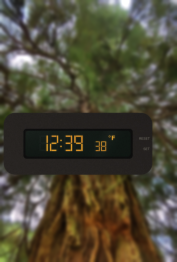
12h39
